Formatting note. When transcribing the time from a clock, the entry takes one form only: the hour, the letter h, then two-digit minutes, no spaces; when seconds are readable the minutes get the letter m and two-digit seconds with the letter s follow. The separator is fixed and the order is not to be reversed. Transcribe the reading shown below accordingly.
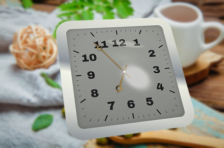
6h54
